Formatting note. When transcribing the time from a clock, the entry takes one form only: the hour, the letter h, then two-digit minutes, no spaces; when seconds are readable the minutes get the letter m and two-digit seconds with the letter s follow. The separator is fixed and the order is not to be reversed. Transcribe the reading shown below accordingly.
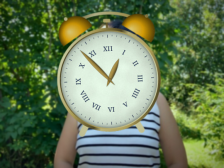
12h53
